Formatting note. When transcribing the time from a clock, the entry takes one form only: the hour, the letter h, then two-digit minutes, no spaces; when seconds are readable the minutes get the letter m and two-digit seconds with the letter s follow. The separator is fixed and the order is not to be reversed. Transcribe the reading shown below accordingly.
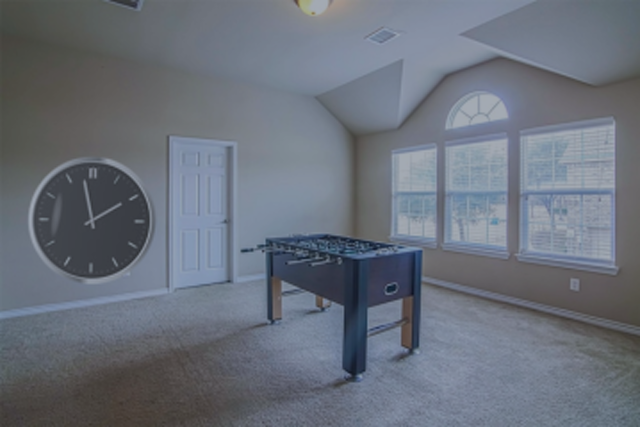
1h58
